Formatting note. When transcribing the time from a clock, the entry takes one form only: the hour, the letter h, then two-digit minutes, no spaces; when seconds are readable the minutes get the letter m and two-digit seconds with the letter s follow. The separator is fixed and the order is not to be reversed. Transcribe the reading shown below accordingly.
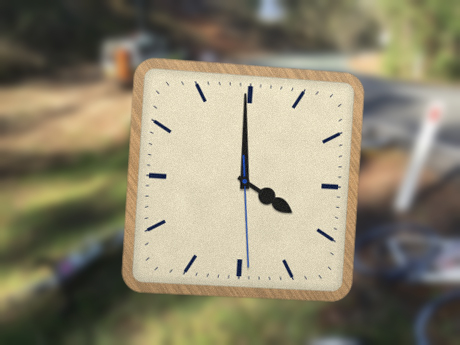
3h59m29s
